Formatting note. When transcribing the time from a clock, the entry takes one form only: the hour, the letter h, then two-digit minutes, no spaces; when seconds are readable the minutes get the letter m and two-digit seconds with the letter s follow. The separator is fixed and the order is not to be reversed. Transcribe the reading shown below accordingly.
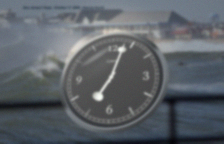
7h03
